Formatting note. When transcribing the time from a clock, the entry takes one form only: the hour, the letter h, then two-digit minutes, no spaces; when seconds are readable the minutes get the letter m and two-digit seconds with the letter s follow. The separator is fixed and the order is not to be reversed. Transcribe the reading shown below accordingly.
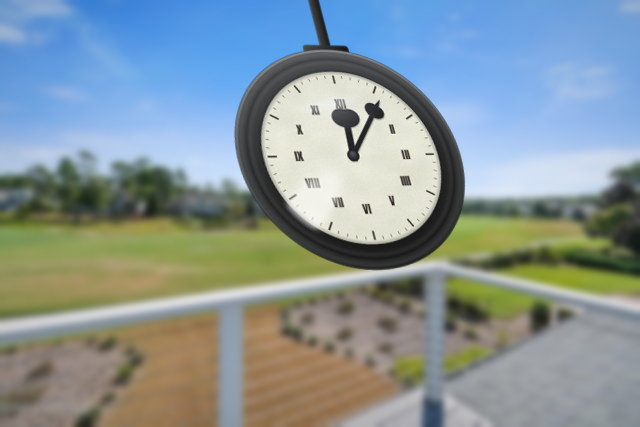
12h06
